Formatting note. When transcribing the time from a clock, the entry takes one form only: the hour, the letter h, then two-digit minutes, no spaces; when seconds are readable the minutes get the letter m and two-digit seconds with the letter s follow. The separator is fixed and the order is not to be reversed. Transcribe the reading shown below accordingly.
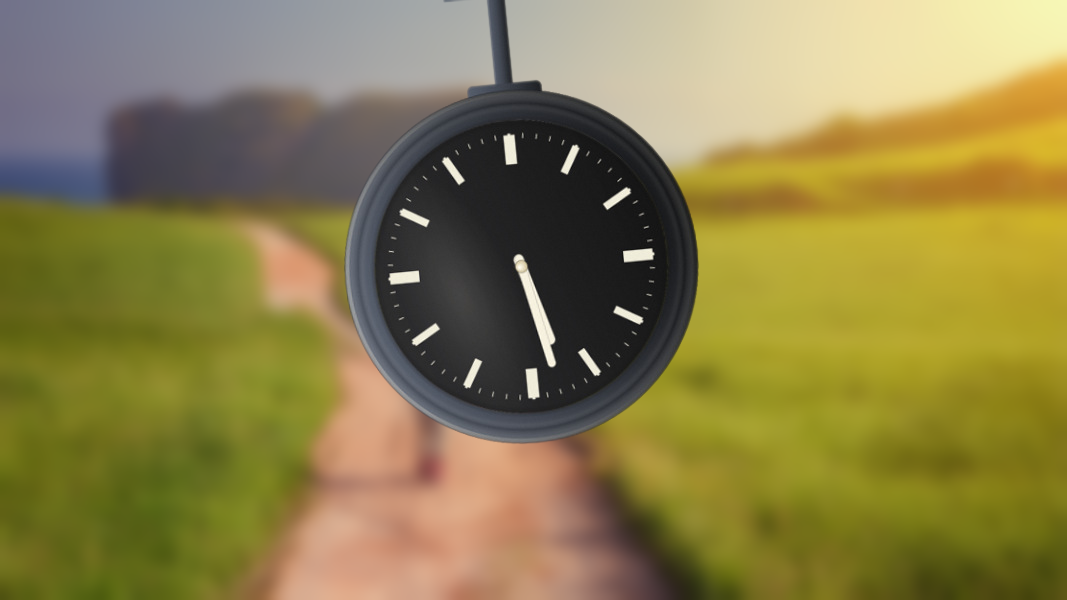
5h28
